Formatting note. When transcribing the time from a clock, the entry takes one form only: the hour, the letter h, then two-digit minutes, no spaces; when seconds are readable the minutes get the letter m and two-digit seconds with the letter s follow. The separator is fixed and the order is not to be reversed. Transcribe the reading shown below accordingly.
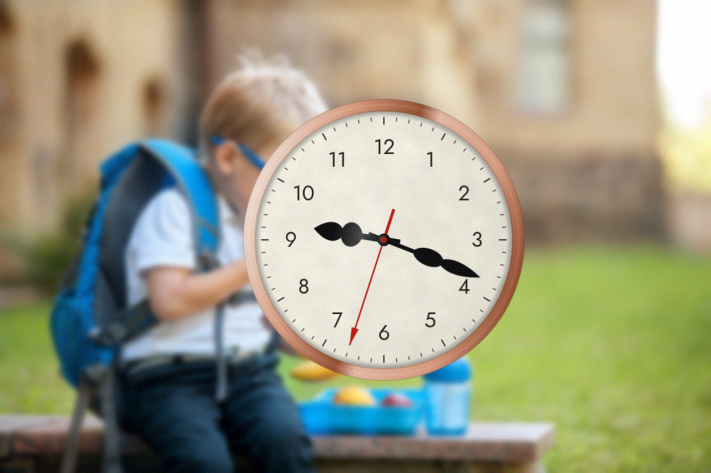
9h18m33s
